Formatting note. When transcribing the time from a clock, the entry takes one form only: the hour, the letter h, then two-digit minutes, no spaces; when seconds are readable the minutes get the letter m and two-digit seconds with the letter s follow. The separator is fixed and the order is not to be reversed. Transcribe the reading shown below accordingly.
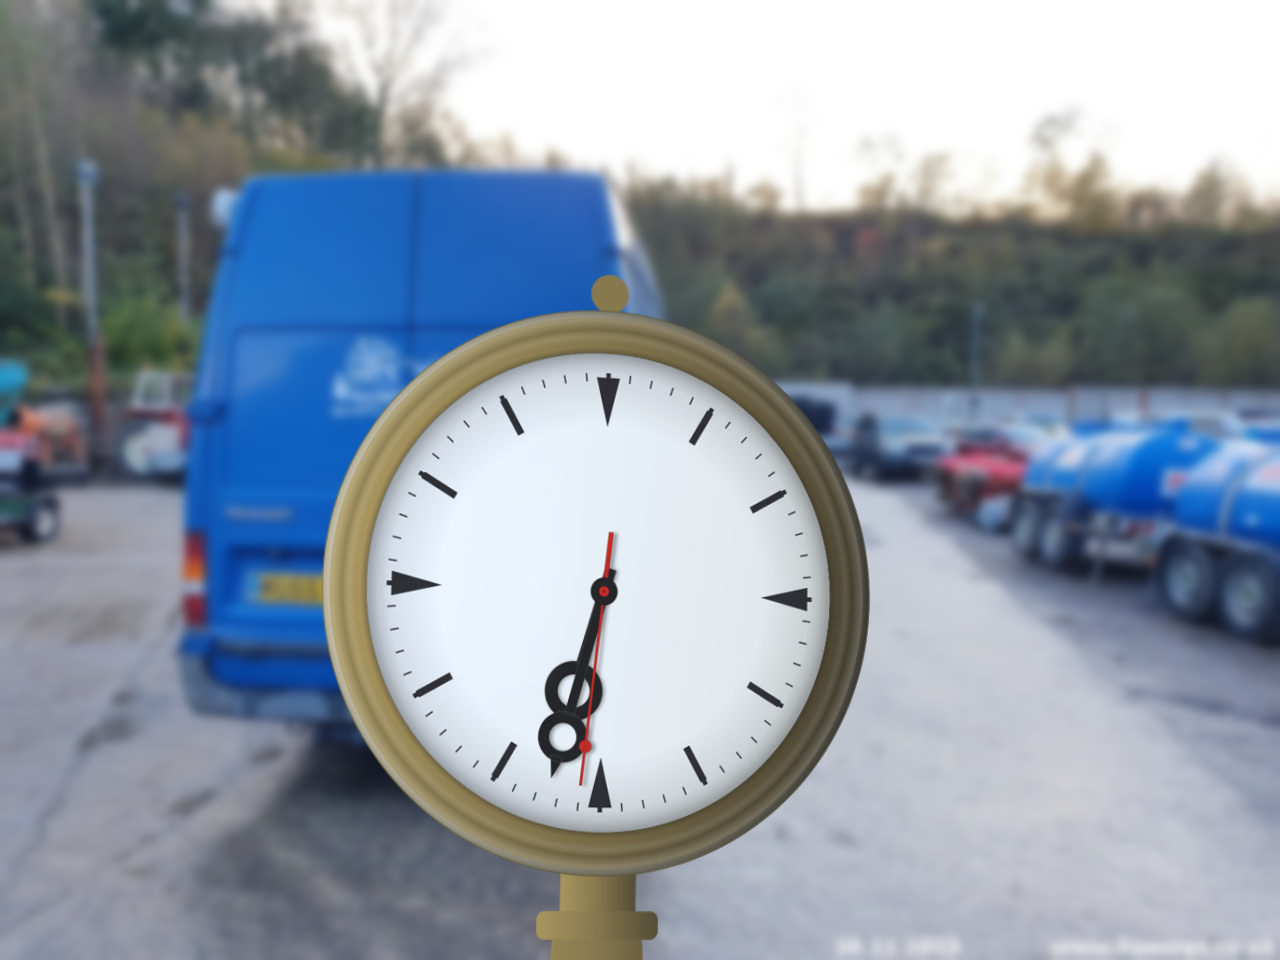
6h32m31s
